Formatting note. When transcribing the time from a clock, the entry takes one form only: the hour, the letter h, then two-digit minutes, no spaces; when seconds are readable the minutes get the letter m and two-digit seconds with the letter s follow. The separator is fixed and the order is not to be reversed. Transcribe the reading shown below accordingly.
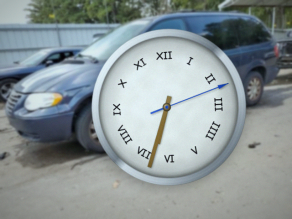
6h33m12s
